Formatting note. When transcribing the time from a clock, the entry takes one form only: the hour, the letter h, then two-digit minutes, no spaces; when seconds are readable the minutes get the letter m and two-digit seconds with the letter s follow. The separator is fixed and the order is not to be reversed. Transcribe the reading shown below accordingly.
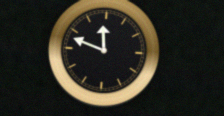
11h48
